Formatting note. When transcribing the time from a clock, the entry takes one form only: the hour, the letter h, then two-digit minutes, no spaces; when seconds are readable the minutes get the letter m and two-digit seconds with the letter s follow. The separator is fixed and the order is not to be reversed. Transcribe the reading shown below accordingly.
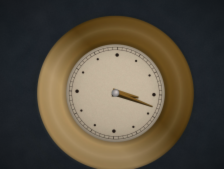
3h18
